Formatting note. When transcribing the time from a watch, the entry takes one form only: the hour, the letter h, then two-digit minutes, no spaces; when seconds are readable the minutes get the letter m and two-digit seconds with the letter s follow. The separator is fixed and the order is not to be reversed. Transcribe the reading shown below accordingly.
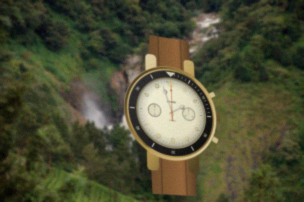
1h57
